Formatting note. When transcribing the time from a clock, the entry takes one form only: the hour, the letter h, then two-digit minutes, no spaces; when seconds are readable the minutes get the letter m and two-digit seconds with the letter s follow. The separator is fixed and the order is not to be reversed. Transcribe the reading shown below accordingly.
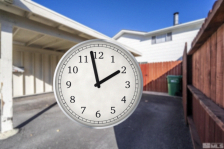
1h58
